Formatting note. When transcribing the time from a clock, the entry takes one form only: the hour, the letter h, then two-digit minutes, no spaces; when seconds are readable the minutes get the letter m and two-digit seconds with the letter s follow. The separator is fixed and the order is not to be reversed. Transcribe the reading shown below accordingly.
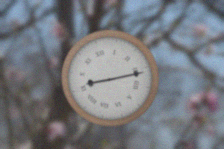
9h16
